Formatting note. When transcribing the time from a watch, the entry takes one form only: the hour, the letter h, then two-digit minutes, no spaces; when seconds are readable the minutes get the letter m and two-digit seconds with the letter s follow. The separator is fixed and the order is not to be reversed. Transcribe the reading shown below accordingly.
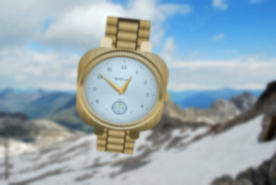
12h51
